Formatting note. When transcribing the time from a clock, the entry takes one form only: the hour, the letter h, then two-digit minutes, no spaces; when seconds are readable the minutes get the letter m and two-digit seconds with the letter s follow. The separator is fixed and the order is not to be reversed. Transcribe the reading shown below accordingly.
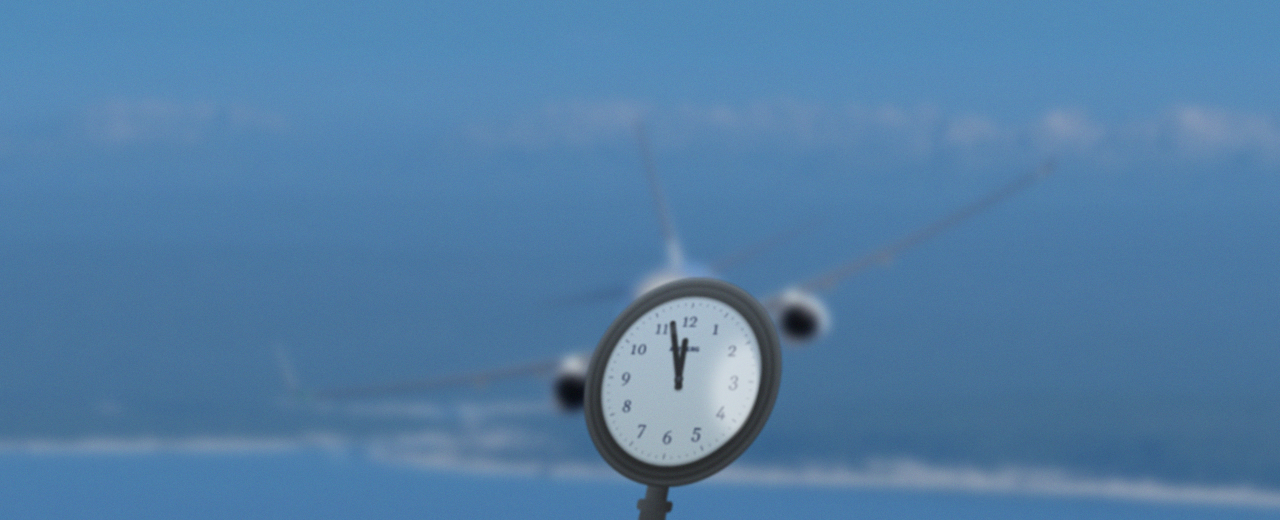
11h57
